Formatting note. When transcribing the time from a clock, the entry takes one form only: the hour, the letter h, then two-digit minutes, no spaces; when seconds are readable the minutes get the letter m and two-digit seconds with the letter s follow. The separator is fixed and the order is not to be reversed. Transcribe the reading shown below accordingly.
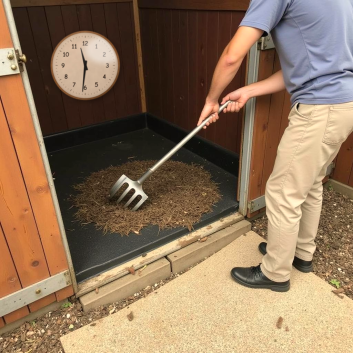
11h31
